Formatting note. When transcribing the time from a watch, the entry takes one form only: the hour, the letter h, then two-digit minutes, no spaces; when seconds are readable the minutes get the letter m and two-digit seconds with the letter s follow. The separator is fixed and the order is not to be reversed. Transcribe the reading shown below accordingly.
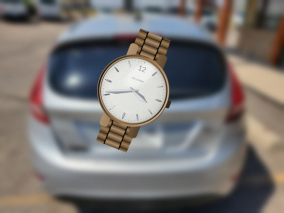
3h41
